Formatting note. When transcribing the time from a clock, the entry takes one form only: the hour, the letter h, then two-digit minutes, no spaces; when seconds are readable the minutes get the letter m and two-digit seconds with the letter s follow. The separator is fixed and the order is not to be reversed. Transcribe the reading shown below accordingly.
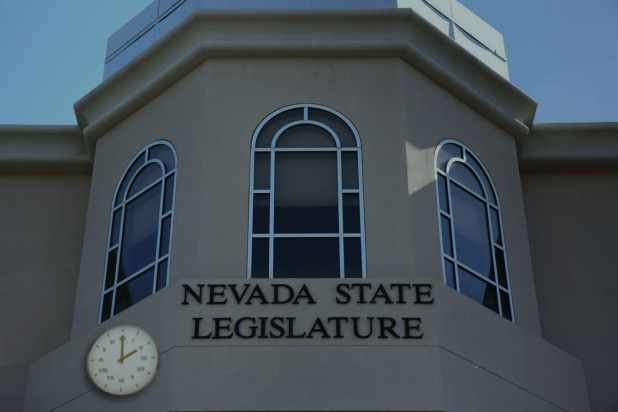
2h00
